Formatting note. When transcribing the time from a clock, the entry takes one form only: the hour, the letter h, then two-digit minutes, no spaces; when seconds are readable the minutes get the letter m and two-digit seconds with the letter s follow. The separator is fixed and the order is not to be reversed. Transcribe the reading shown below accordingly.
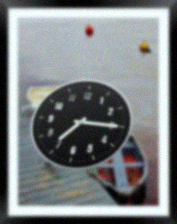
7h15
